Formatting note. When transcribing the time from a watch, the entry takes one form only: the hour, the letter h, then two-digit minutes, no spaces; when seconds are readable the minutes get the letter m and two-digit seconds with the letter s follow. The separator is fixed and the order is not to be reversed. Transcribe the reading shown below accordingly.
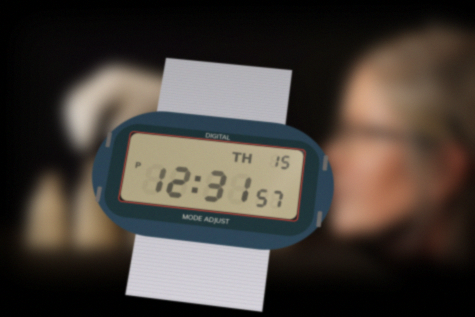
12h31m57s
